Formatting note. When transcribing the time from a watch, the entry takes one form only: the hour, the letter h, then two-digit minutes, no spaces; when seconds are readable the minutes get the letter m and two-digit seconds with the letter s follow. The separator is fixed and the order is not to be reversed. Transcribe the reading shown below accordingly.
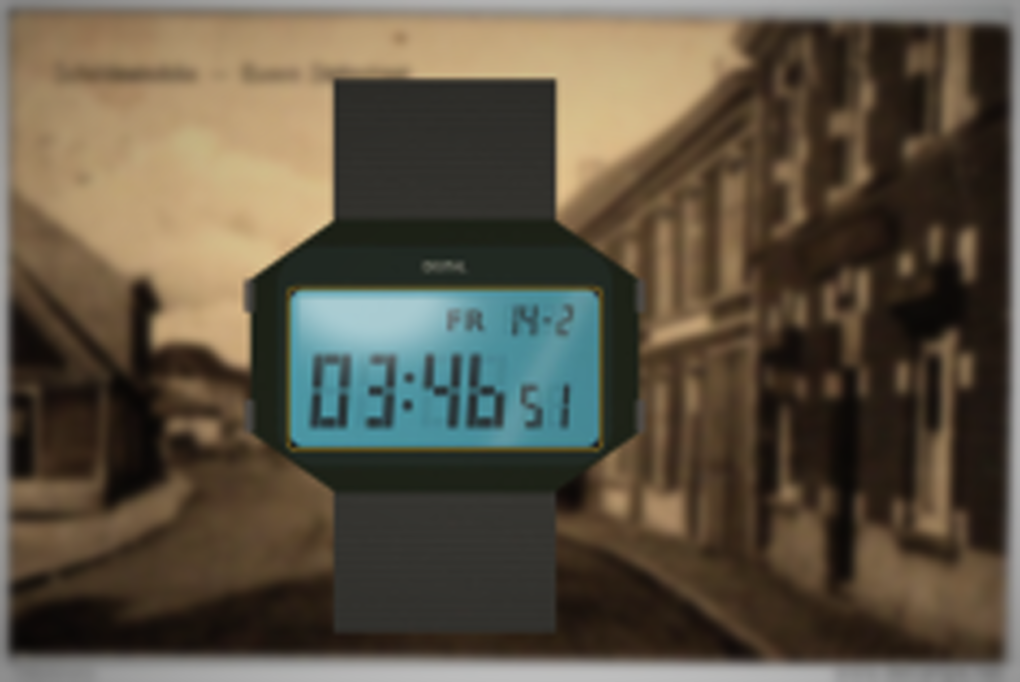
3h46m51s
